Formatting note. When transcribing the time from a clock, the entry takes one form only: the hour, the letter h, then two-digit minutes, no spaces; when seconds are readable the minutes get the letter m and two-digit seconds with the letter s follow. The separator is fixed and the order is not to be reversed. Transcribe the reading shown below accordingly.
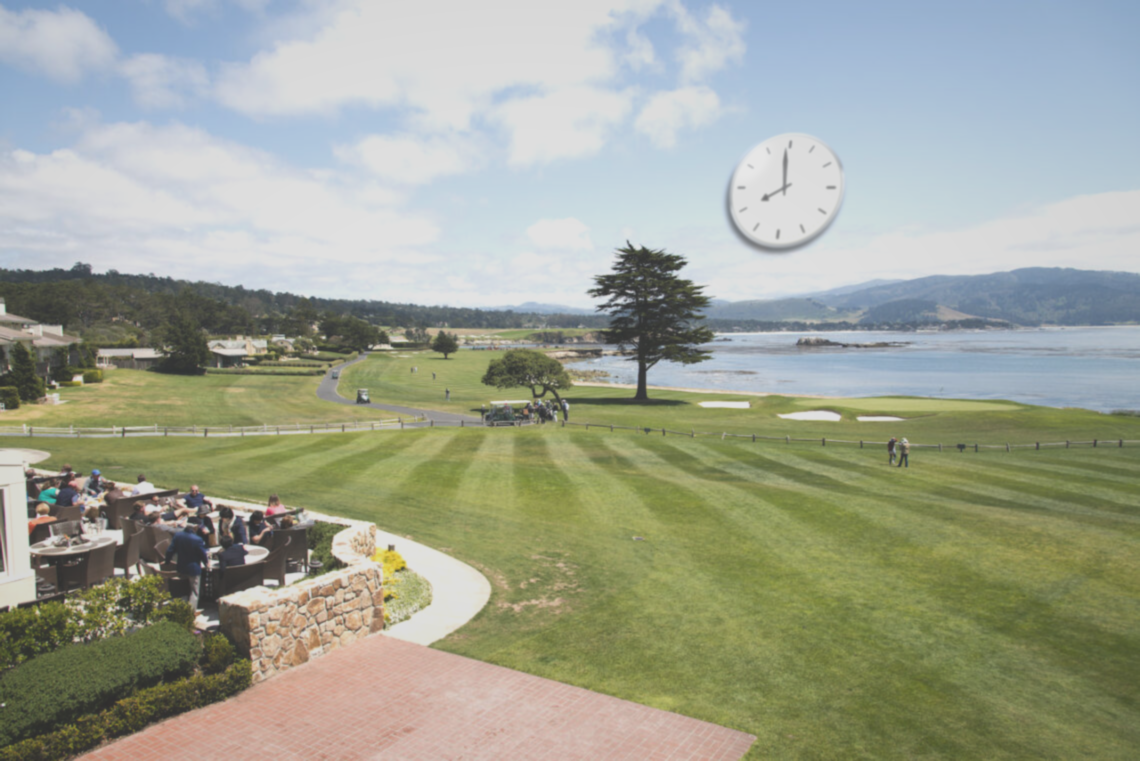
7h59
